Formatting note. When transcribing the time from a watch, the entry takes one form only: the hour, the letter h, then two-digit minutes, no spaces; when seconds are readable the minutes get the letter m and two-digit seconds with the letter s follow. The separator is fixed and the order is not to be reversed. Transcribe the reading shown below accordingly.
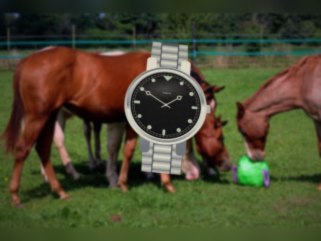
1h50
